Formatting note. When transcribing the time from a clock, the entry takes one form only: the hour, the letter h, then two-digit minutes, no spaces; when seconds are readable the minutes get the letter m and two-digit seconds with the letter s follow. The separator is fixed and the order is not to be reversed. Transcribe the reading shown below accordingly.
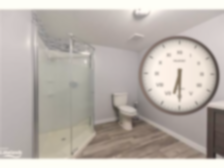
6h30
